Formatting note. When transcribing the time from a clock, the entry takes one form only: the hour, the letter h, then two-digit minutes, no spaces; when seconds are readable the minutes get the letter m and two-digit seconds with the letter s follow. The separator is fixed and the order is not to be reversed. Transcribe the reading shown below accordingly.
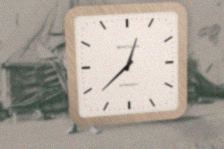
12h38
